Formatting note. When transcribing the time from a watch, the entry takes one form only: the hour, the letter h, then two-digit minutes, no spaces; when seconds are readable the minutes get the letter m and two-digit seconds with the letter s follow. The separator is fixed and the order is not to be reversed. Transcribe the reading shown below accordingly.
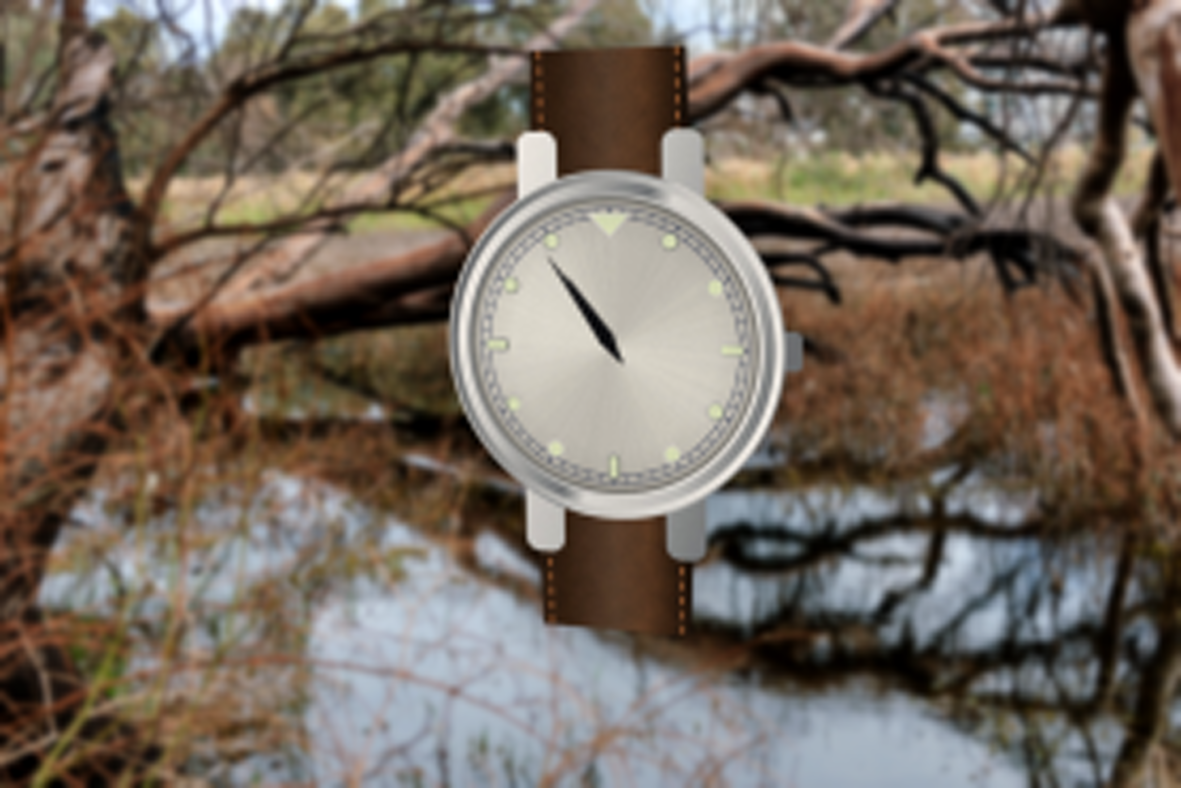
10h54
